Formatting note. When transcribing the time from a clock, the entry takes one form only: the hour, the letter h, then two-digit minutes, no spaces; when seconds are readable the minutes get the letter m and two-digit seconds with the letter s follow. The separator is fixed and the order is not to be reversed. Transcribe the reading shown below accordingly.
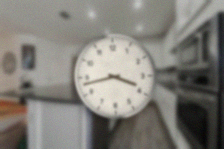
3h43
